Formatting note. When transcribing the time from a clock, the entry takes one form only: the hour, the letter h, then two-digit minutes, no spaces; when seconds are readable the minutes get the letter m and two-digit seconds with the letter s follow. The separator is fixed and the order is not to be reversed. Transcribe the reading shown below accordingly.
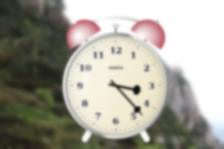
3h23
